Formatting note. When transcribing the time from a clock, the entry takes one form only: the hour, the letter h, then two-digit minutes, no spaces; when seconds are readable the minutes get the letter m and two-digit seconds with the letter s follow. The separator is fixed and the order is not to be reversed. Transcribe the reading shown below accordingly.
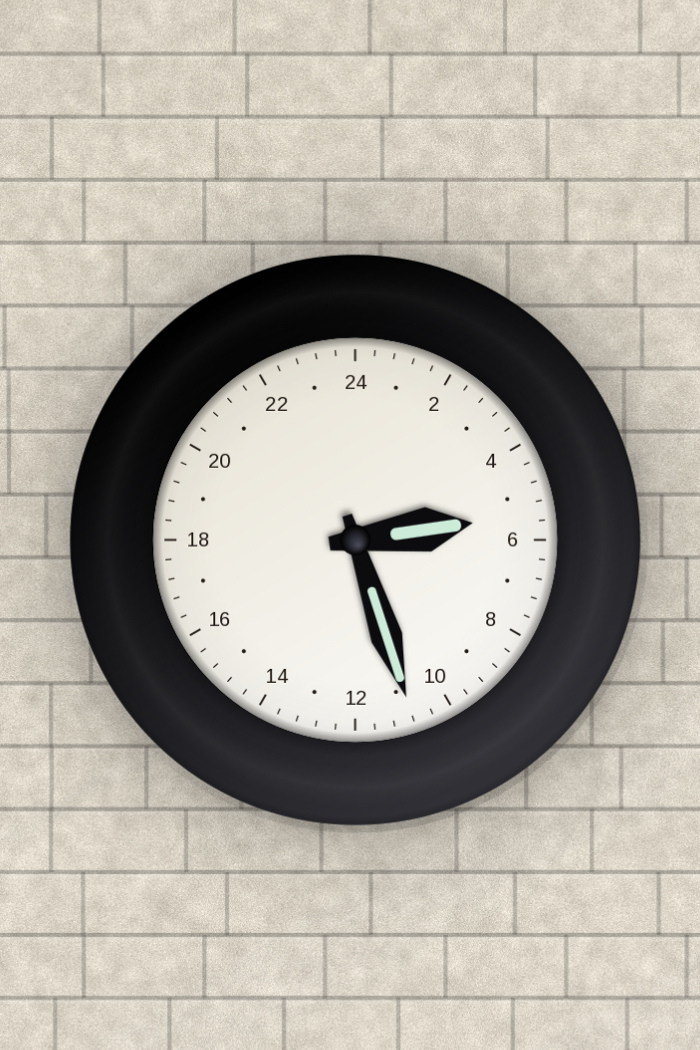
5h27
